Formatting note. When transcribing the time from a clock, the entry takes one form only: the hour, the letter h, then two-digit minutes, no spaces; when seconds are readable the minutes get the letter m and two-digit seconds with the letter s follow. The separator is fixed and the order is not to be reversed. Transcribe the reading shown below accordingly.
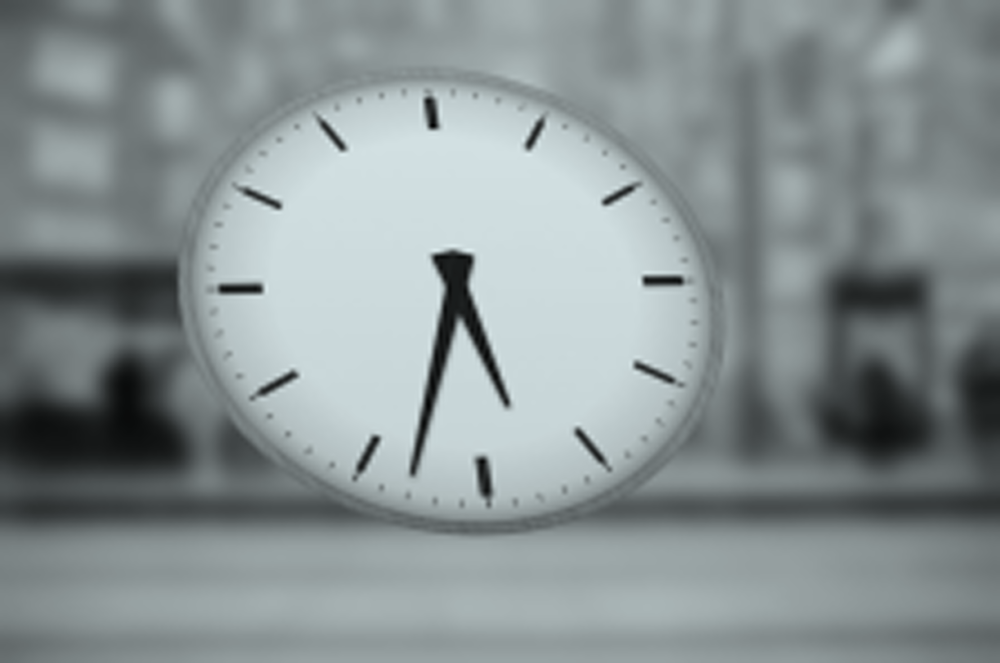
5h33
